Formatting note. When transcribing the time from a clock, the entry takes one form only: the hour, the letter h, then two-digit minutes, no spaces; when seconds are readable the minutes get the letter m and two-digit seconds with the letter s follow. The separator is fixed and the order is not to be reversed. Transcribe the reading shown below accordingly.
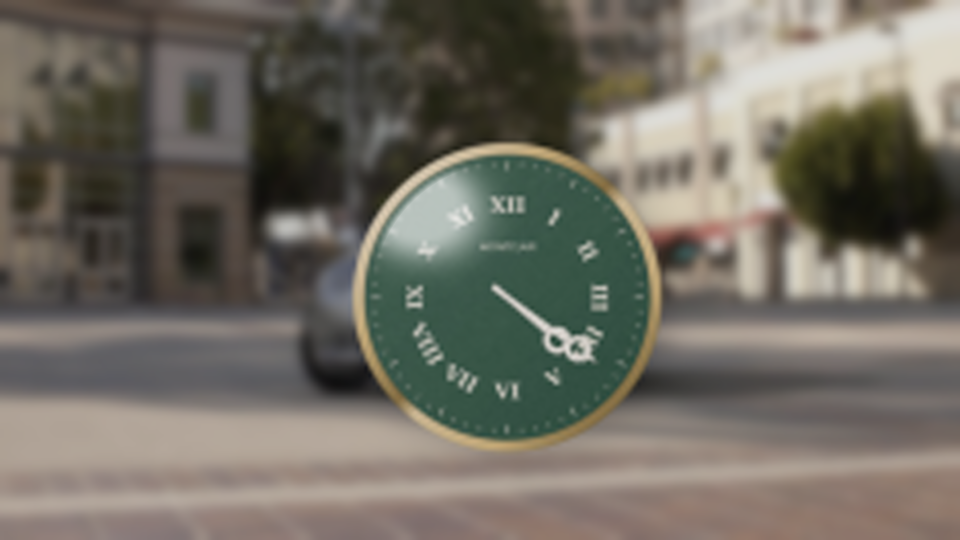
4h21
